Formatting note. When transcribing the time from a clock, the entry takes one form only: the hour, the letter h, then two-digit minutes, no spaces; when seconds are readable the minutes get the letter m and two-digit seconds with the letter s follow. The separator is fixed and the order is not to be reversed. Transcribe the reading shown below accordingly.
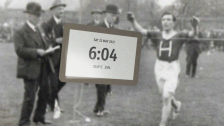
6h04
